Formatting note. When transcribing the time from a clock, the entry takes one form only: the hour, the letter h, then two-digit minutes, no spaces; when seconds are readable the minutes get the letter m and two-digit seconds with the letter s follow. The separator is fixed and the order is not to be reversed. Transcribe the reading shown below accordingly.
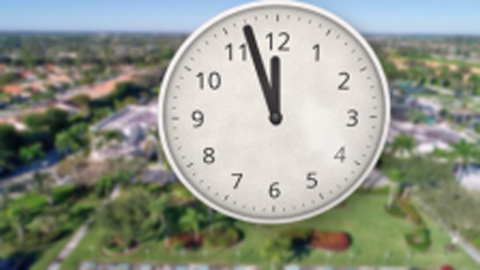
11h57
